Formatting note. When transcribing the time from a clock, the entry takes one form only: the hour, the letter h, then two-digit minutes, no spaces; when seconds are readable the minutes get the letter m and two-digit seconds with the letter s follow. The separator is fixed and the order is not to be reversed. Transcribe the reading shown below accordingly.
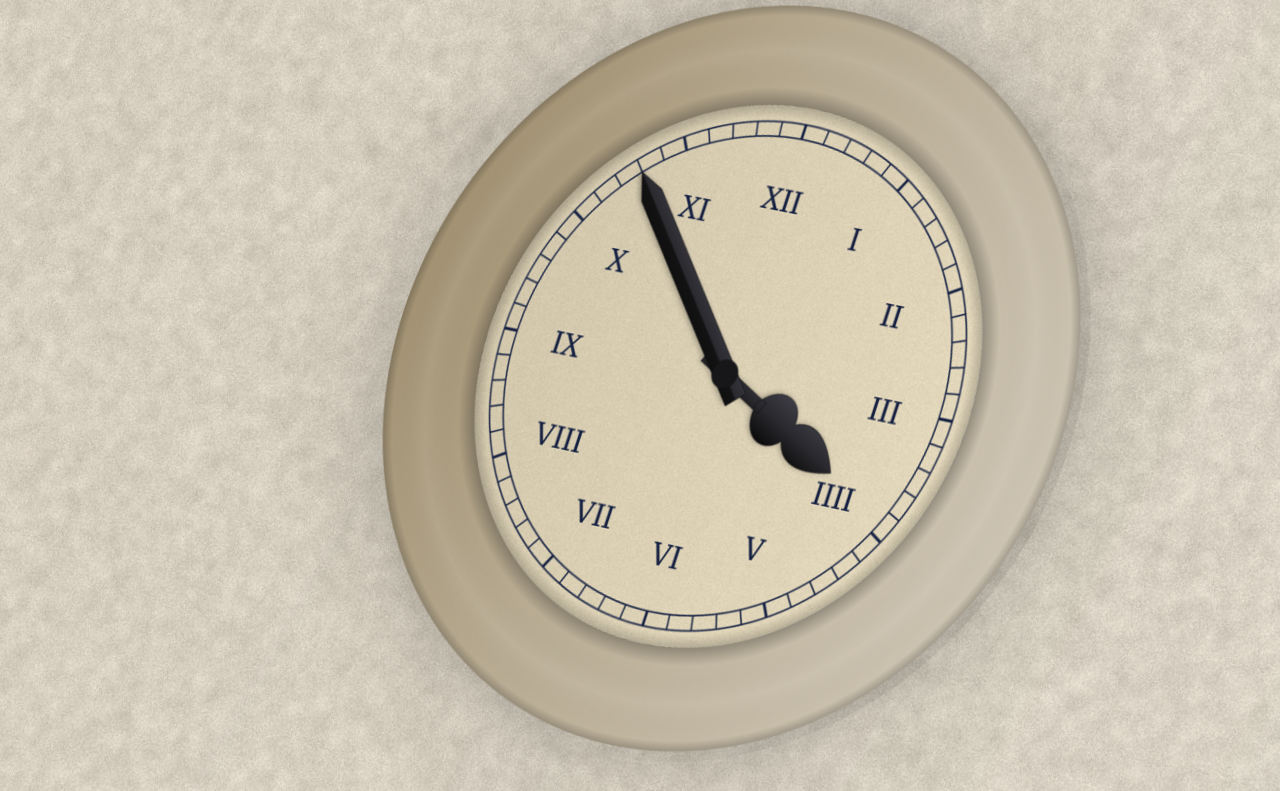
3h53
